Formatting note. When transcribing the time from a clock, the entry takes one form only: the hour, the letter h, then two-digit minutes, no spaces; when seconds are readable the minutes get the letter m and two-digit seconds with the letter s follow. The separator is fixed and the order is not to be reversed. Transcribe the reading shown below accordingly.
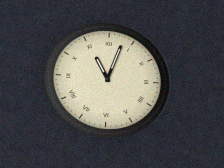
11h03
